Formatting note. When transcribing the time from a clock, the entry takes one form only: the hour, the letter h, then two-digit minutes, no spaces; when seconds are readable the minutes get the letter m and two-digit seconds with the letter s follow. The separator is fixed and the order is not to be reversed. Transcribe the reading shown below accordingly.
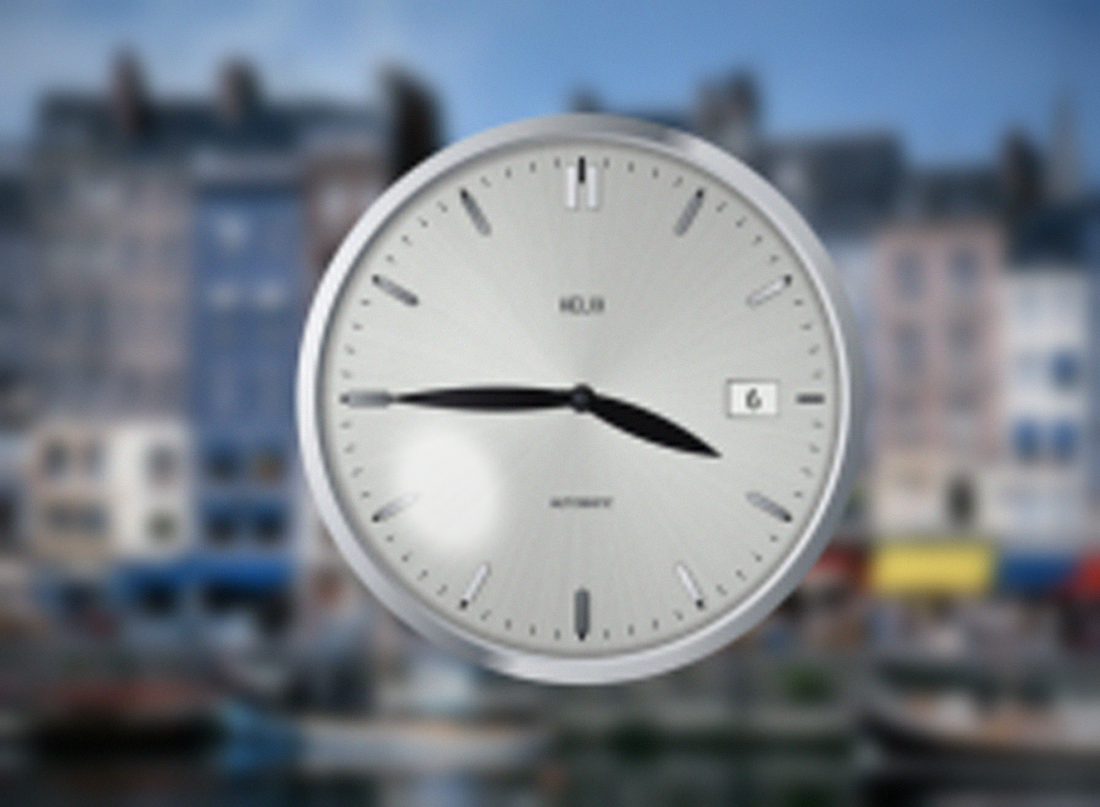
3h45
